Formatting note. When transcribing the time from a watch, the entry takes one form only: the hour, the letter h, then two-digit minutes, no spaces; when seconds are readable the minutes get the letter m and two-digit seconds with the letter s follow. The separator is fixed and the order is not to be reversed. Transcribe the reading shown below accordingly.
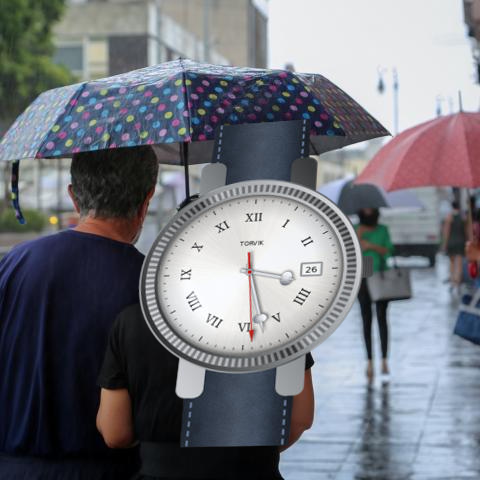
3h27m29s
